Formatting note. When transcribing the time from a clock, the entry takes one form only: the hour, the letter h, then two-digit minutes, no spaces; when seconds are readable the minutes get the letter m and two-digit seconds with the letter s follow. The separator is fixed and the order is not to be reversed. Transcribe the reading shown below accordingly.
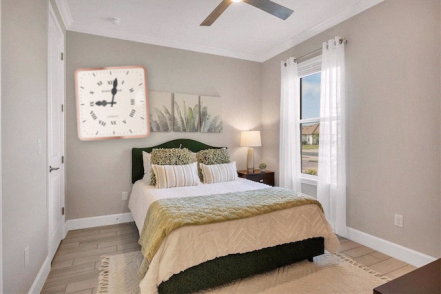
9h02
